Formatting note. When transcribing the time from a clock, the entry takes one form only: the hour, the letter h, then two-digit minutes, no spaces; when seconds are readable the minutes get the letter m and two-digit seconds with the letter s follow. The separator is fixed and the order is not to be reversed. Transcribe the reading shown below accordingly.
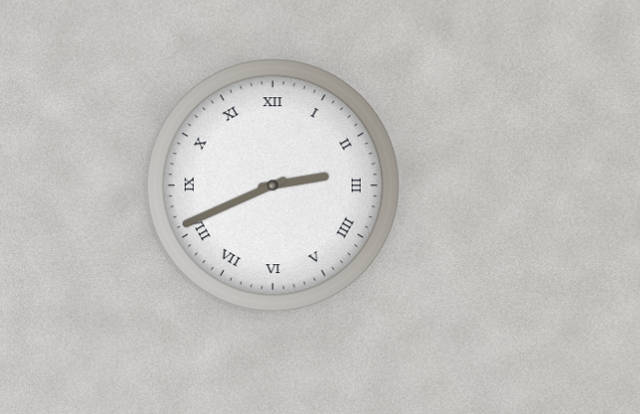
2h41
